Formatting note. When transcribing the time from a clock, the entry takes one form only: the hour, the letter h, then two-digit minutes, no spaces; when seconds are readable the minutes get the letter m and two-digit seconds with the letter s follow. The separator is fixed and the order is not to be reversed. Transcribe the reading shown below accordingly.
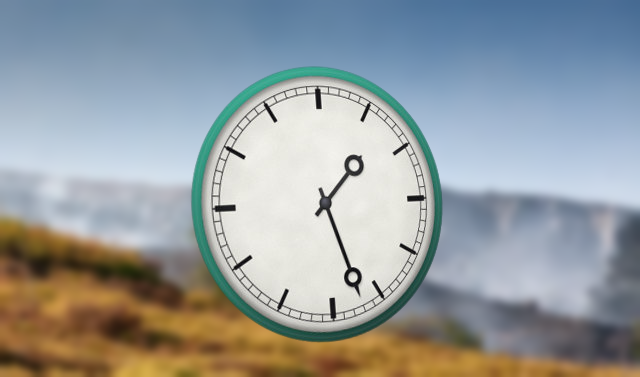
1h27
